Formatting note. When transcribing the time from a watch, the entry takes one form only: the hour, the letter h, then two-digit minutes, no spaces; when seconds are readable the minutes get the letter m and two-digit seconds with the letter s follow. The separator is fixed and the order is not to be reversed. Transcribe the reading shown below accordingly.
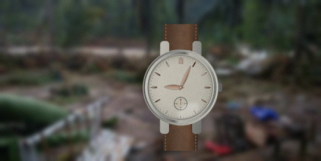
9h04
